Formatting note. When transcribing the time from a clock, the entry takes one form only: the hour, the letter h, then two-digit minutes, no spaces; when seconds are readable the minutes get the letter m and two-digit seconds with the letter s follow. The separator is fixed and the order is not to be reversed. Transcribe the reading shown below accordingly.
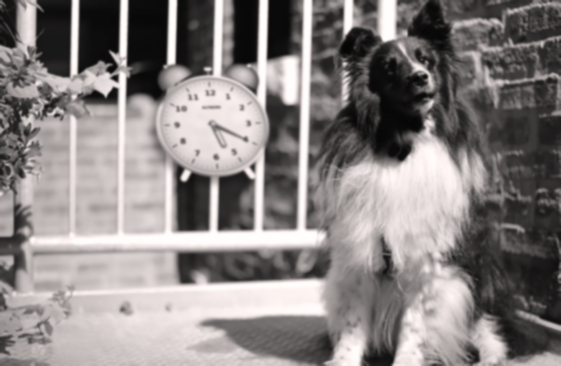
5h20
